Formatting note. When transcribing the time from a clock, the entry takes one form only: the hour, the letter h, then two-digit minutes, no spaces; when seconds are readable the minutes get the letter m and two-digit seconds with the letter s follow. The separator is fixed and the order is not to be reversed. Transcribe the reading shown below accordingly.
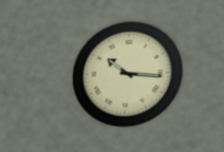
10h16
